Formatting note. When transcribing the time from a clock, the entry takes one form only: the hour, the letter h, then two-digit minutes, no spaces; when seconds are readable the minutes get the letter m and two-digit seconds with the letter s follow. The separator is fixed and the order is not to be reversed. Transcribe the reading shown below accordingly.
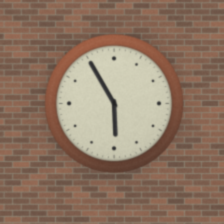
5h55
